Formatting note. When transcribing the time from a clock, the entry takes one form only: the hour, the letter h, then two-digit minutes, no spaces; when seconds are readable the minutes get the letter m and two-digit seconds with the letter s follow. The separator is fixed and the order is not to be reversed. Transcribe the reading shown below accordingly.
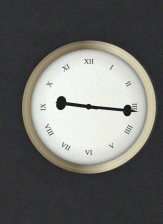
9h16
